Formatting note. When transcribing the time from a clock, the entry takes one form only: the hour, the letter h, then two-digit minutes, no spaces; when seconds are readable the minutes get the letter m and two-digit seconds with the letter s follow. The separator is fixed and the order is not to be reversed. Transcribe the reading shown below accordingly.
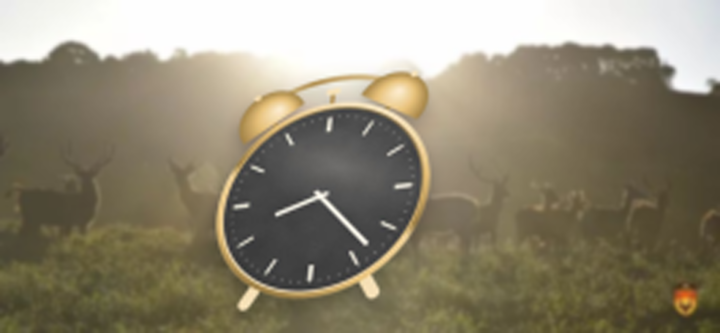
8h23
